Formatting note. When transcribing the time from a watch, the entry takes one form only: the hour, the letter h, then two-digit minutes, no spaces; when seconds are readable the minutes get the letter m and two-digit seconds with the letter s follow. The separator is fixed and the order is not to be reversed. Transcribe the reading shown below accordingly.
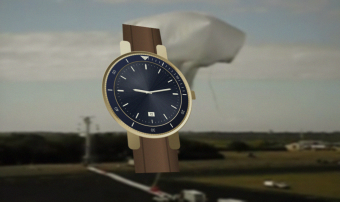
9h13
